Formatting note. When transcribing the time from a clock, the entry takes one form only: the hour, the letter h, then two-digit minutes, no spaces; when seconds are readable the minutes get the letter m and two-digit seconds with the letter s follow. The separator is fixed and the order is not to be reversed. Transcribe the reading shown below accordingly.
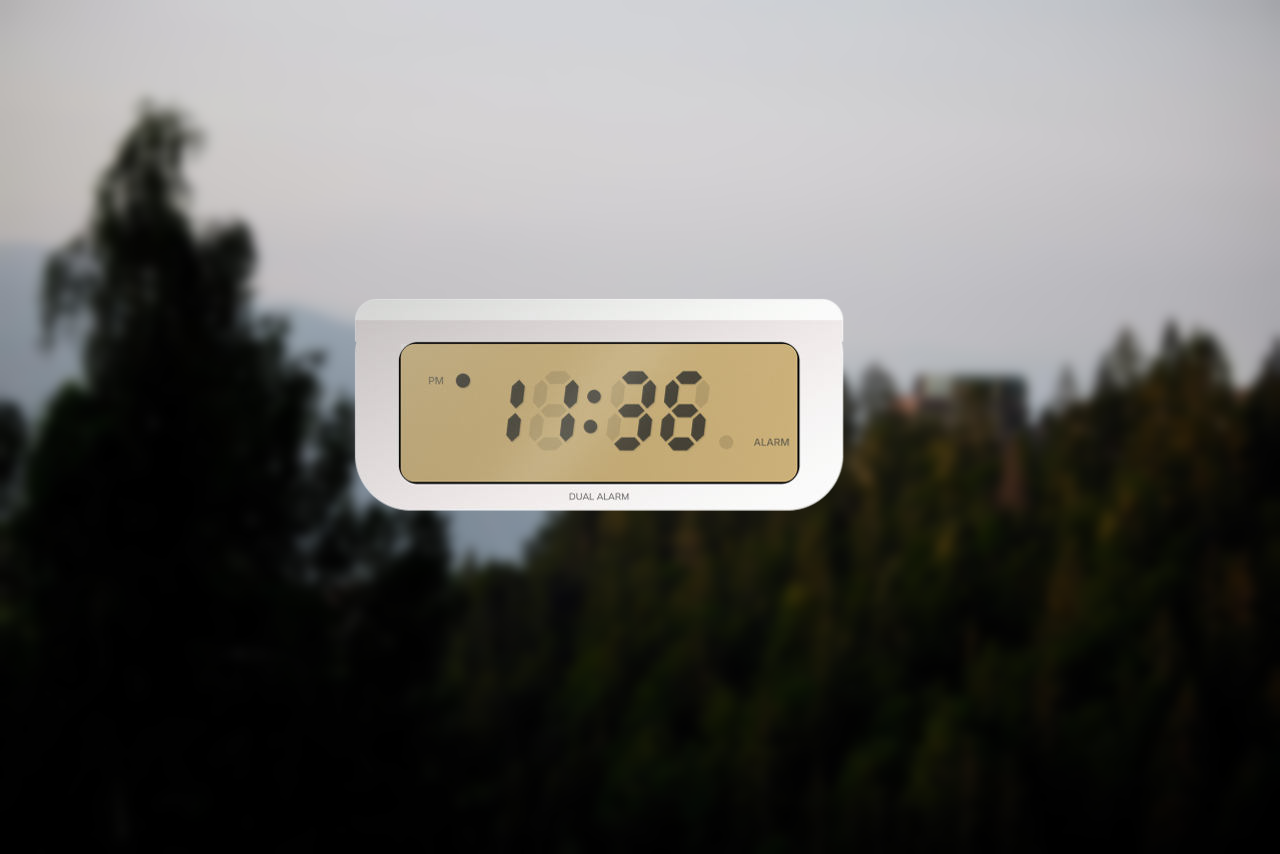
11h36
